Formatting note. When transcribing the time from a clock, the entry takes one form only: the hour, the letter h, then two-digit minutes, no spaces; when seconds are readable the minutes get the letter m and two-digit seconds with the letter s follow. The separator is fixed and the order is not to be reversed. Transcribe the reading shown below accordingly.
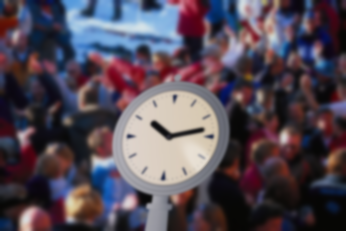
10h13
